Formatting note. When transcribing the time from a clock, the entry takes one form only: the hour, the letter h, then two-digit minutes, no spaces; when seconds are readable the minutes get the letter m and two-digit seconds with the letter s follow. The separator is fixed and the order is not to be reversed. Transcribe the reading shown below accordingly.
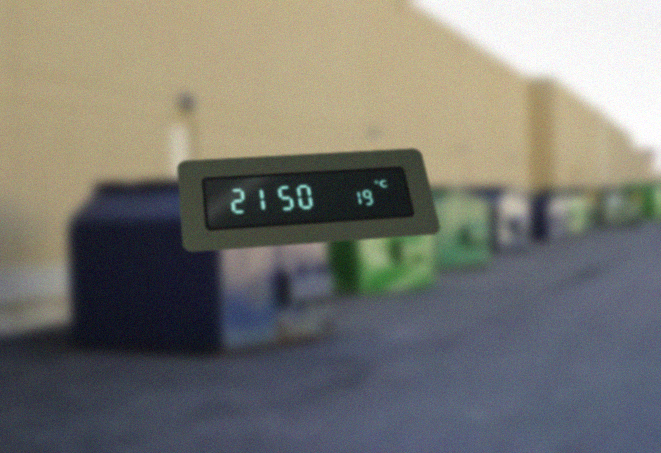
21h50
